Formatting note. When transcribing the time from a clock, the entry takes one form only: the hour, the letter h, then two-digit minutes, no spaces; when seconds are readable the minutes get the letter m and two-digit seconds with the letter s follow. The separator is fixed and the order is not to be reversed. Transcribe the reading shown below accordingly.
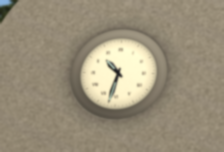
10h32
